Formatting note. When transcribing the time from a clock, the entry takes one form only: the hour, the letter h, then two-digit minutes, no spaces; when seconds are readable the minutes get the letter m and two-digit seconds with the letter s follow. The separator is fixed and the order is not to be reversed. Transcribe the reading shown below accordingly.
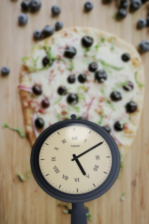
5h10
